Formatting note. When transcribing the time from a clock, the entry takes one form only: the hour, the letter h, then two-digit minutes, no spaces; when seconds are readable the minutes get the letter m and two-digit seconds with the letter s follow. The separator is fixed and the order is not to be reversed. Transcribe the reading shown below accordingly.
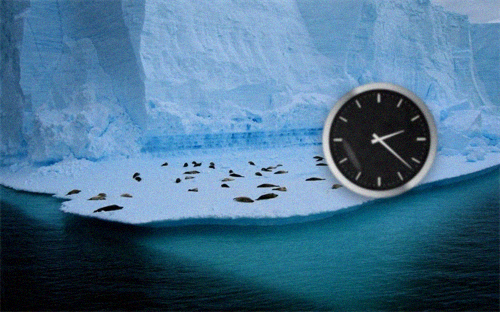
2h22
